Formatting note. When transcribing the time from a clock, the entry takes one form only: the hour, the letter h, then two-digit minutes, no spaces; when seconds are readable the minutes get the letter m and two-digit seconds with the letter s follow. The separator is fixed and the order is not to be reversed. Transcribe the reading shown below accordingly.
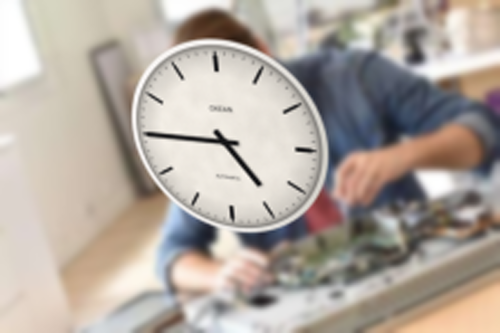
4h45
